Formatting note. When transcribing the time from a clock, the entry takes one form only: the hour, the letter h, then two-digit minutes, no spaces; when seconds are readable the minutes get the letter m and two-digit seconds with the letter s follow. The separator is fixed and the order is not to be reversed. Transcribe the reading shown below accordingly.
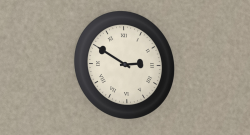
2h50
